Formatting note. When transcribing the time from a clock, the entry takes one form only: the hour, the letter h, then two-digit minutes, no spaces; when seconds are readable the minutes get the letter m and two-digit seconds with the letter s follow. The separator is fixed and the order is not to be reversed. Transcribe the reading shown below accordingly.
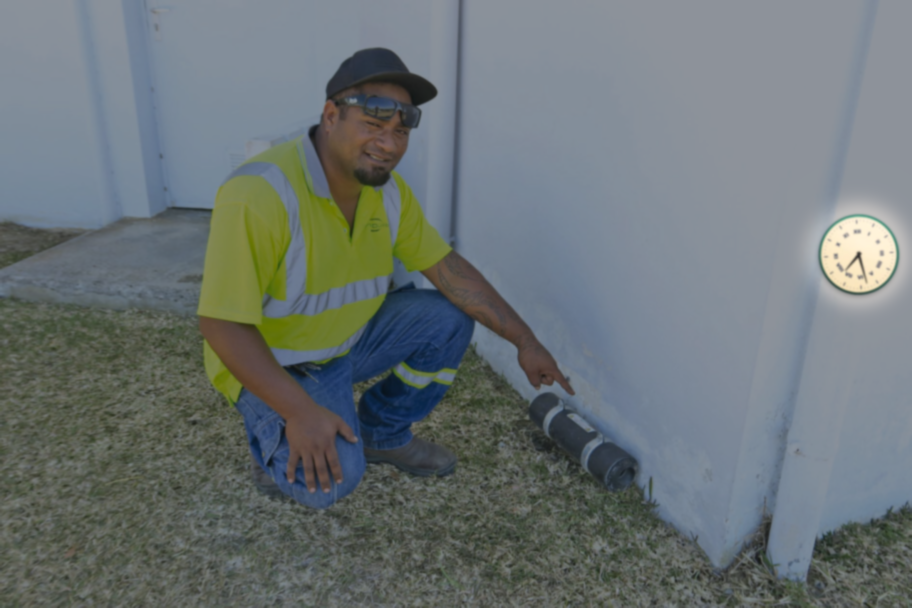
7h28
